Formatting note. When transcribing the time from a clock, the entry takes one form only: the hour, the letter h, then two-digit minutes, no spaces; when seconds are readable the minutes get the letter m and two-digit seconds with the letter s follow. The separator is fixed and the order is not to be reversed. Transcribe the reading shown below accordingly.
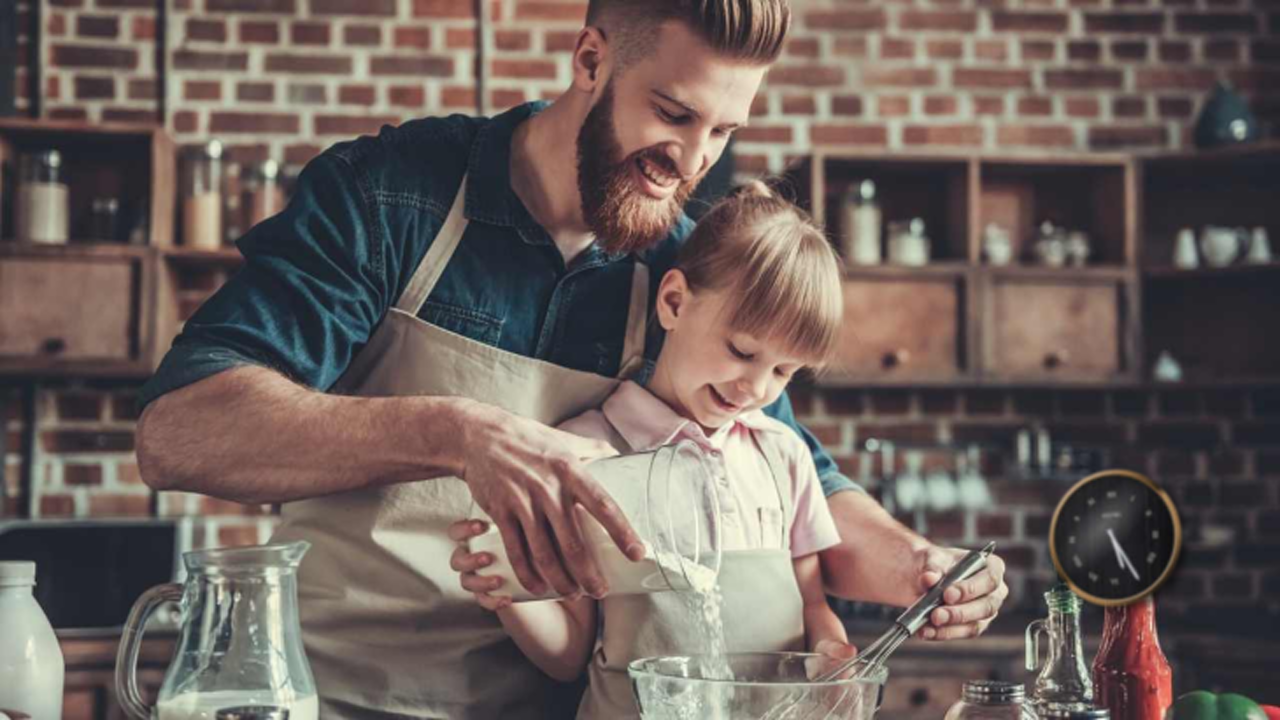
5h25
